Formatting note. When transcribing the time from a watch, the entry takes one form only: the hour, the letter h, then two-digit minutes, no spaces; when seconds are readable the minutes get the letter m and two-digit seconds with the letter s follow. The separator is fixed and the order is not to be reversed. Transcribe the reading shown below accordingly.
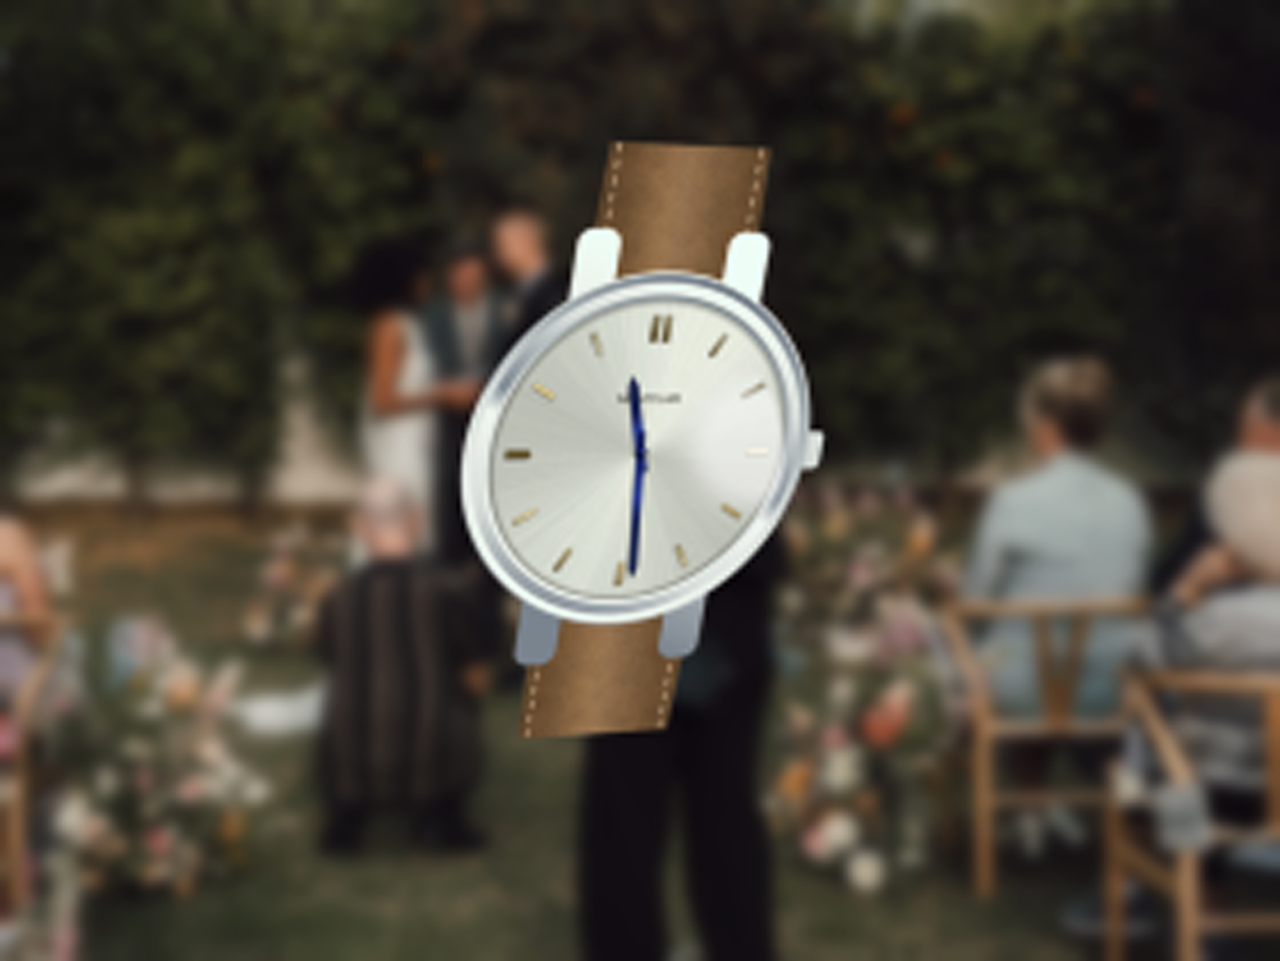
11h29
